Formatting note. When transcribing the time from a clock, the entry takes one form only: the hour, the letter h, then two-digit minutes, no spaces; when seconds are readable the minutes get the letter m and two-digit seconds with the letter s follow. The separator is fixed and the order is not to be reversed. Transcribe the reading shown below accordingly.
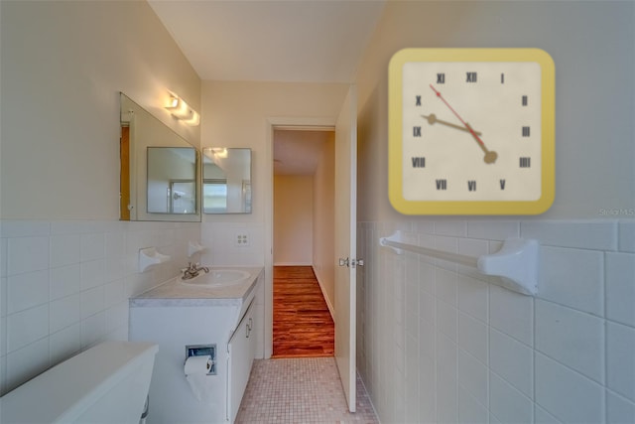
4h47m53s
